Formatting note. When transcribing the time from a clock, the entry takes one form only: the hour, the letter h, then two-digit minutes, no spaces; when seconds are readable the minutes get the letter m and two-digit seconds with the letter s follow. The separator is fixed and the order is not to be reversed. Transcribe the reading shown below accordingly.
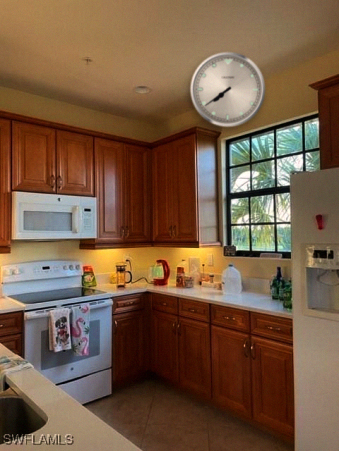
7h39
